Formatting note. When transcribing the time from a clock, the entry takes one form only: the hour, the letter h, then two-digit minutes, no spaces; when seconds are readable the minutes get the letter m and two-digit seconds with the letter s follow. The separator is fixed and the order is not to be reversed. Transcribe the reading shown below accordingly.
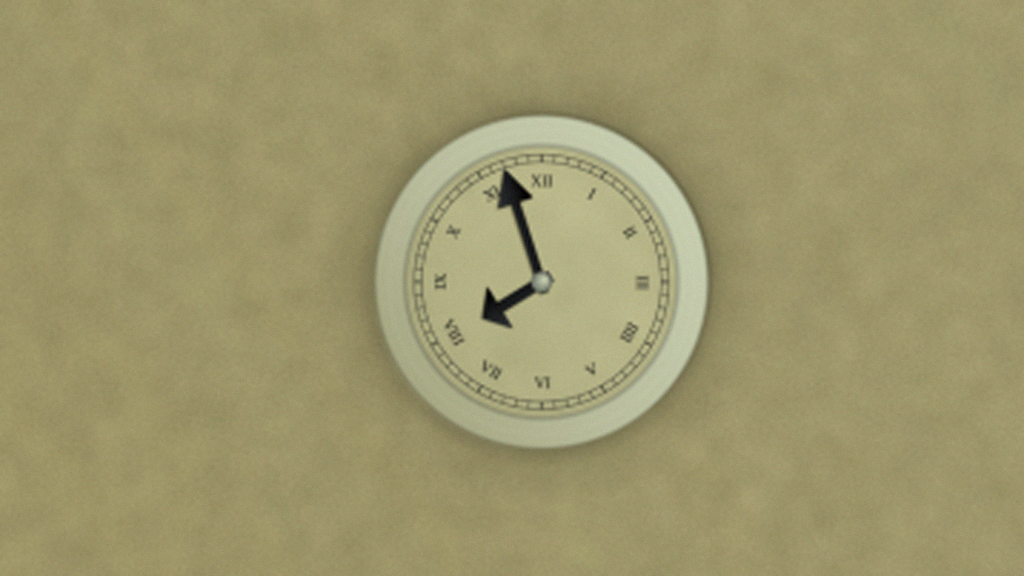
7h57
